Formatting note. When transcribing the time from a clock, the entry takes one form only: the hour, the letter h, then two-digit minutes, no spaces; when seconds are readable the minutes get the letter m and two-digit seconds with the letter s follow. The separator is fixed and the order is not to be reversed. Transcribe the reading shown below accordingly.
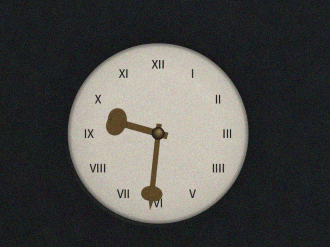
9h31
